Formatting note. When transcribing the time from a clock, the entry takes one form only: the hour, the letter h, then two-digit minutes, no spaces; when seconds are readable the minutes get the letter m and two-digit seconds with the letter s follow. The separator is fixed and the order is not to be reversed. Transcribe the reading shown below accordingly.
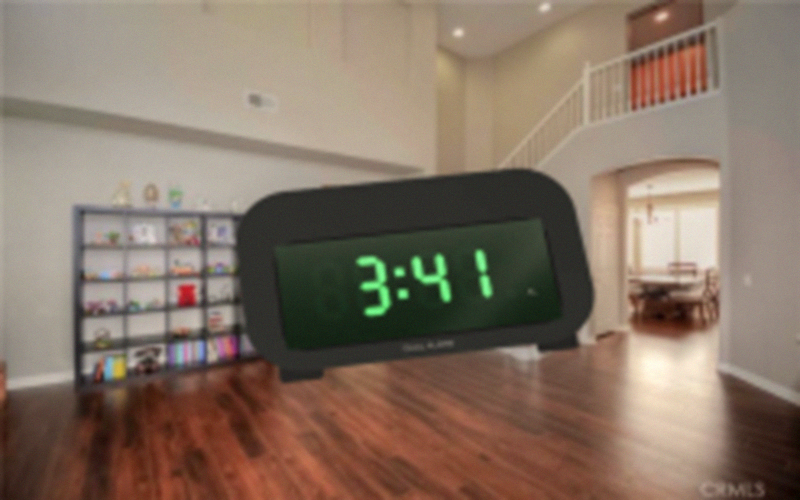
3h41
